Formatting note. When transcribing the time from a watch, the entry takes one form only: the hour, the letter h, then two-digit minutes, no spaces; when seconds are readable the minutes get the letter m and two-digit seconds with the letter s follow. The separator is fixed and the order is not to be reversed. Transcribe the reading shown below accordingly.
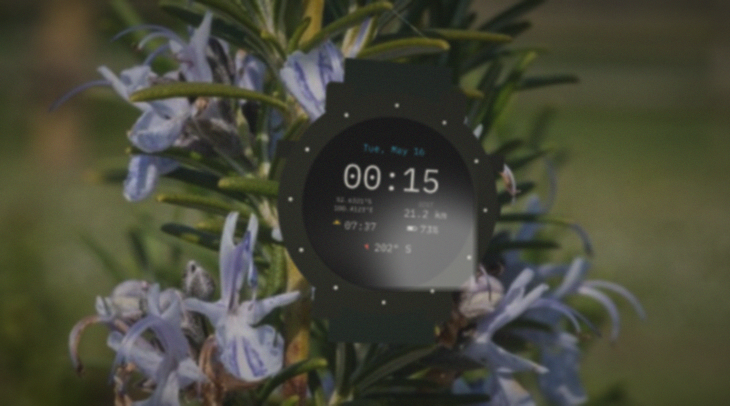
0h15
